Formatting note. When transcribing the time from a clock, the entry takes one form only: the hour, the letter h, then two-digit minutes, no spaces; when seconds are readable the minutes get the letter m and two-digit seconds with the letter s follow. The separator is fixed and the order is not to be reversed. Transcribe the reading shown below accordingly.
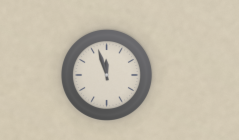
11h57
